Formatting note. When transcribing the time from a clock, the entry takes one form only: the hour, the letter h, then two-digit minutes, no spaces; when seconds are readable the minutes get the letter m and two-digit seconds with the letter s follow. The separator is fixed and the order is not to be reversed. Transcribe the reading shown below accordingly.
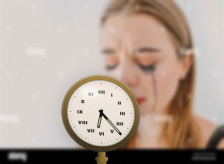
6h23
